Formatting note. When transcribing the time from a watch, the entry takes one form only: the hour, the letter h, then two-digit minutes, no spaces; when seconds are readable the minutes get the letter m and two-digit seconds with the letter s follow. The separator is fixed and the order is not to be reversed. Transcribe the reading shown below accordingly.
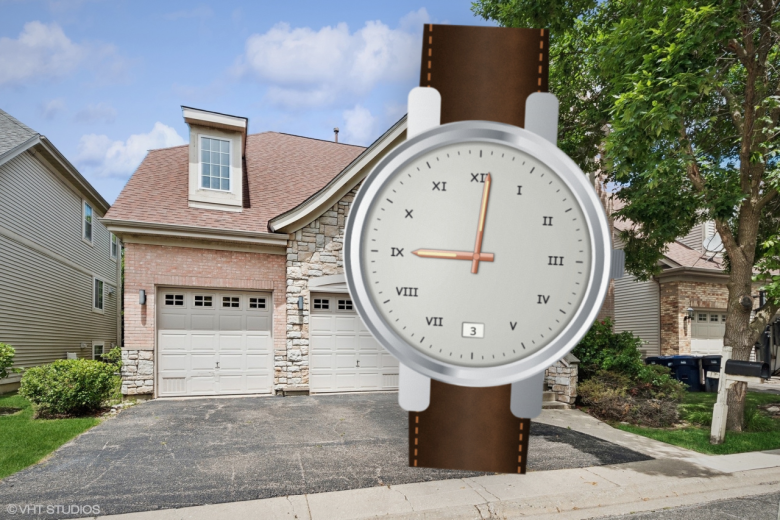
9h01
